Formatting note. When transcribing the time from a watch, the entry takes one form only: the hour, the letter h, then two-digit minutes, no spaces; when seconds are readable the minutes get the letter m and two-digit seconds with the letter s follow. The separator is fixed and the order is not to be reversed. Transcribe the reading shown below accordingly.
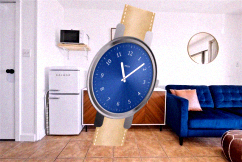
11h08
